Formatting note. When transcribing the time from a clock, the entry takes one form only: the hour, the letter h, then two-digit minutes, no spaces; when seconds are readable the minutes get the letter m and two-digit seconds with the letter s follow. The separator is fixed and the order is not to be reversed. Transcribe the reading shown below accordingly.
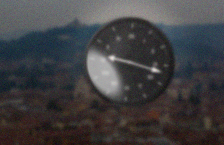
9h17
